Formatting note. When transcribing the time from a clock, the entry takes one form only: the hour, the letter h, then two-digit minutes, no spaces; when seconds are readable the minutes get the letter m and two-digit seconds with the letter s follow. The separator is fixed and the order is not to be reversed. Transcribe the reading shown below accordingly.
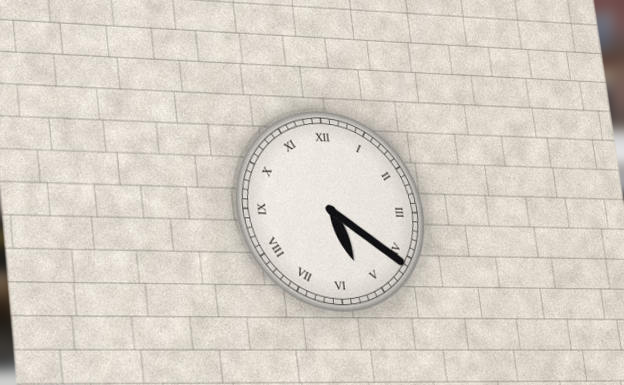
5h21
